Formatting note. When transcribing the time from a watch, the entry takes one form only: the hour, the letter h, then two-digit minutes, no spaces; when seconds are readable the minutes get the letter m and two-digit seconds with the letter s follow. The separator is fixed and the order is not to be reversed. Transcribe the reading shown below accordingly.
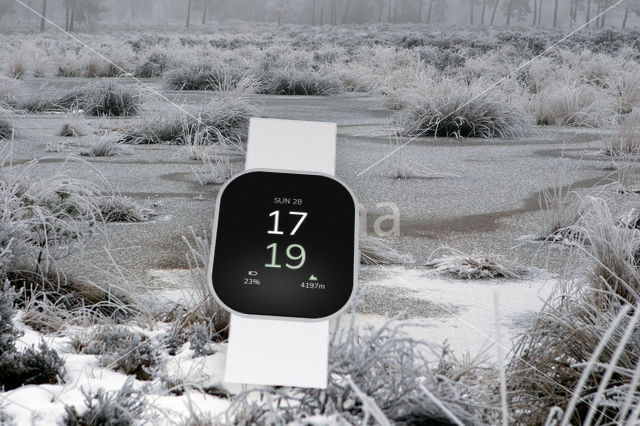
17h19
